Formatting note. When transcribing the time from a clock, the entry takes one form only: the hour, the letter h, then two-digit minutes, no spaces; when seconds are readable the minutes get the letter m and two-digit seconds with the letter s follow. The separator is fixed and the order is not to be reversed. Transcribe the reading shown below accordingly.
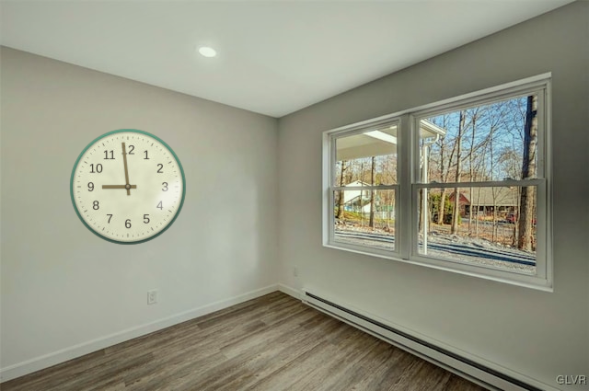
8h59
